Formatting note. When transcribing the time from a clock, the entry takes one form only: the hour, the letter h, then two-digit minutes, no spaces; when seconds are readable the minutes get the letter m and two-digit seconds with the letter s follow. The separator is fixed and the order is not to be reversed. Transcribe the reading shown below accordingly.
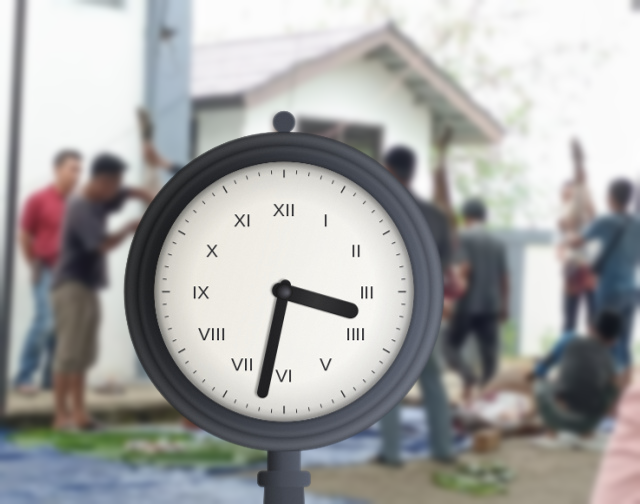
3h32
